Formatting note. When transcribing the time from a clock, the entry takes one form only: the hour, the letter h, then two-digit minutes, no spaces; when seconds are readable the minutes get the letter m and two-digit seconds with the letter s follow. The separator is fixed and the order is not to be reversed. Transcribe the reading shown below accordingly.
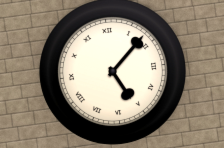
5h08
